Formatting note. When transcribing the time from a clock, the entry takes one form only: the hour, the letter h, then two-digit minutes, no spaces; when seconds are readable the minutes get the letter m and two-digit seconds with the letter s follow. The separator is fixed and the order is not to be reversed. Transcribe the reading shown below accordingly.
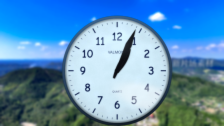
1h04
